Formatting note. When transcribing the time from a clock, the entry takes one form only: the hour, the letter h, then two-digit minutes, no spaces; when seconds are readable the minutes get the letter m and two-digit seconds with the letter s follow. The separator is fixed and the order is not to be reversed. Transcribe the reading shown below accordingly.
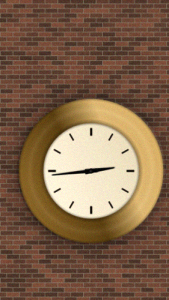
2h44
